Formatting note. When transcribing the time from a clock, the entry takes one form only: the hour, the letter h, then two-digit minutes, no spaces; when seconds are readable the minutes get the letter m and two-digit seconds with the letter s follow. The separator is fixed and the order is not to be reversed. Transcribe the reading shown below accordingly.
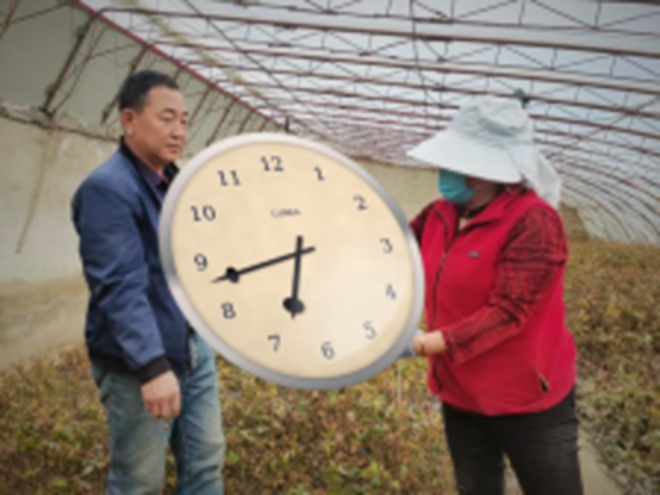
6h43
